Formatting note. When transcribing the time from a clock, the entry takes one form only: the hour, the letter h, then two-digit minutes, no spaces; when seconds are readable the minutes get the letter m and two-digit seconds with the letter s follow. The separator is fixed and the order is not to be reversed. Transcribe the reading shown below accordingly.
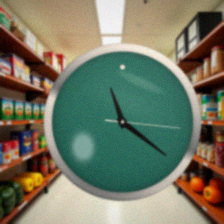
11h21m16s
